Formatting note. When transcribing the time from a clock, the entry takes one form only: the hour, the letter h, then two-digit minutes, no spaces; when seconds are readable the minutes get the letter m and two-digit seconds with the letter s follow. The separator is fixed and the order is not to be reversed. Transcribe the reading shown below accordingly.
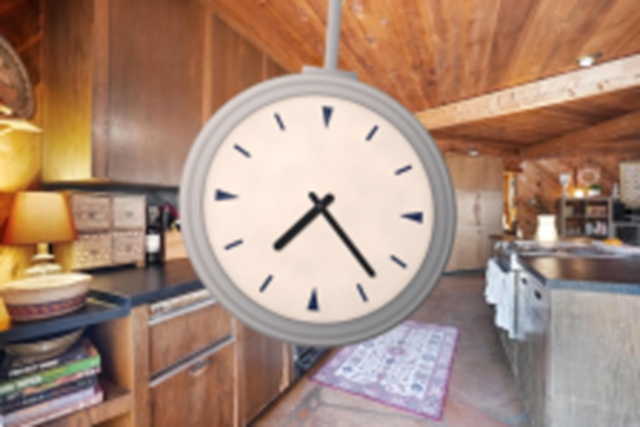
7h23
